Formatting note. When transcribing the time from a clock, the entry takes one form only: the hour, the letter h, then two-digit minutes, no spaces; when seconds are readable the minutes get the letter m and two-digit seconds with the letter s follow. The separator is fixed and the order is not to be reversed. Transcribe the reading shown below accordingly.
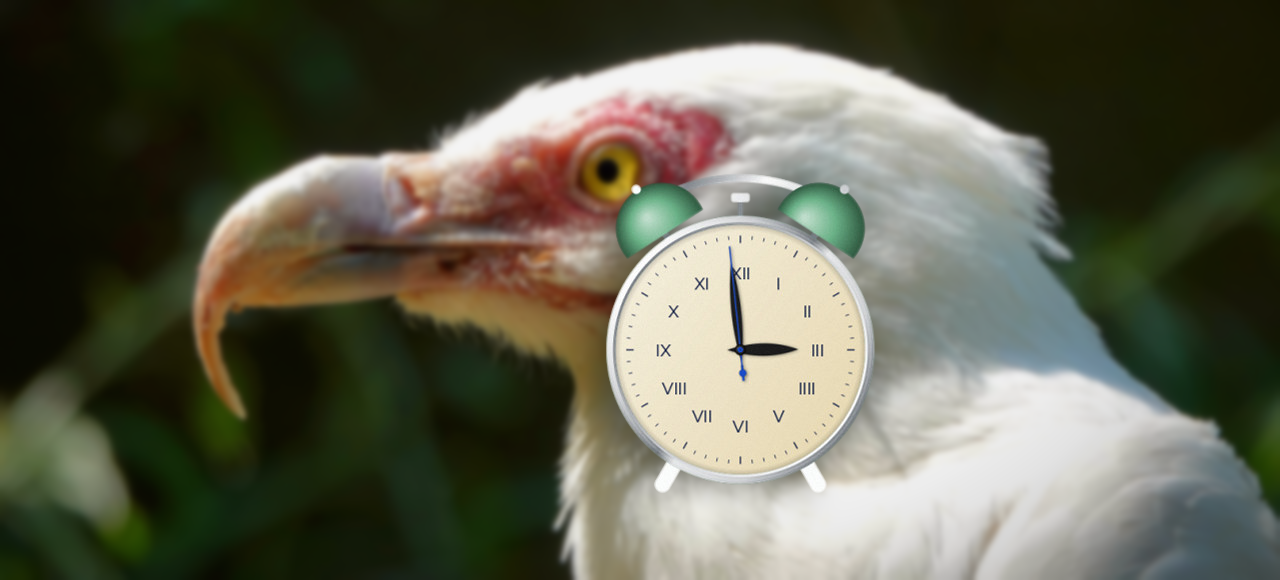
2h58m59s
